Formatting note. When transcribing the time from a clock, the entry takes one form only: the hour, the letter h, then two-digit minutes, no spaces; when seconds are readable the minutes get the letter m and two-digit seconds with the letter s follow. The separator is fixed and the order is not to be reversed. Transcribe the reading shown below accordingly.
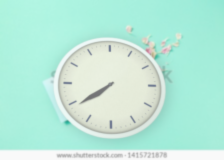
7h39
